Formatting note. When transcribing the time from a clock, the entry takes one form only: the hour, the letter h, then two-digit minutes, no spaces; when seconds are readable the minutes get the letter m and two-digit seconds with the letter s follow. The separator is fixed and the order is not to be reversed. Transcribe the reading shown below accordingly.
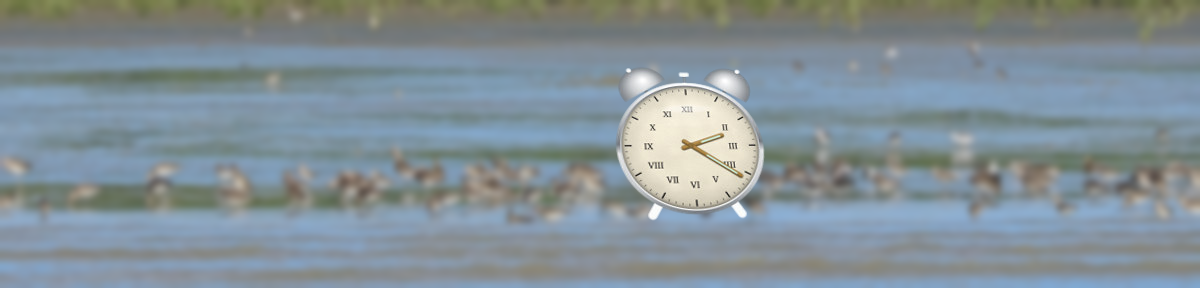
2h21
